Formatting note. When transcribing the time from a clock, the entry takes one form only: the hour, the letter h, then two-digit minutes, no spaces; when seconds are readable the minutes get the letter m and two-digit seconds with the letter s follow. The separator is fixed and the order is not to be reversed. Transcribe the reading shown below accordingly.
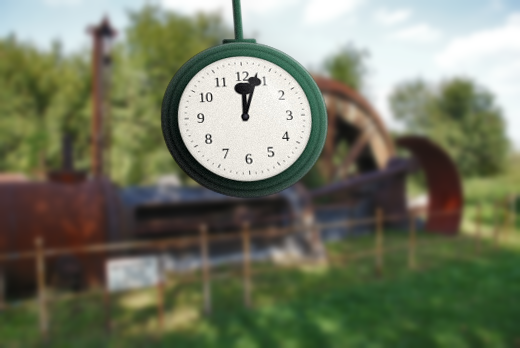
12h03
